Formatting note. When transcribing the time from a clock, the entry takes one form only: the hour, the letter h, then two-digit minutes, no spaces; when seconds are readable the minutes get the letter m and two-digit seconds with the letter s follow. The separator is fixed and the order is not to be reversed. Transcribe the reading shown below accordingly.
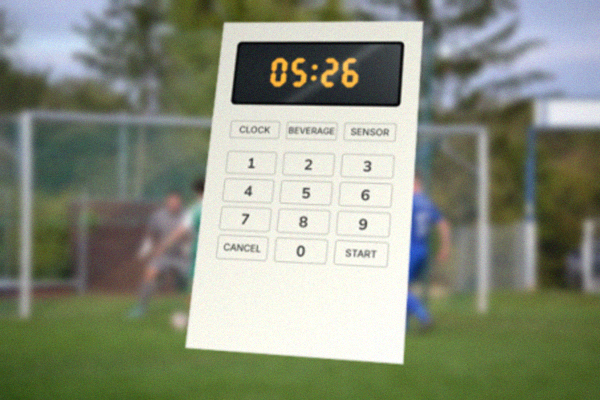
5h26
